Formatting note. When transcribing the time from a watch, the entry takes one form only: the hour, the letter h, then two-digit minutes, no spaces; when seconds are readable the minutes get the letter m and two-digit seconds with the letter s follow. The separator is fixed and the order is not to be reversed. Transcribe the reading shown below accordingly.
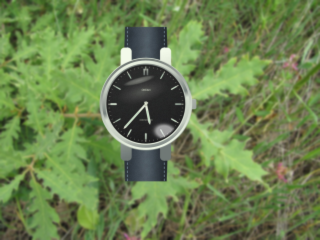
5h37
